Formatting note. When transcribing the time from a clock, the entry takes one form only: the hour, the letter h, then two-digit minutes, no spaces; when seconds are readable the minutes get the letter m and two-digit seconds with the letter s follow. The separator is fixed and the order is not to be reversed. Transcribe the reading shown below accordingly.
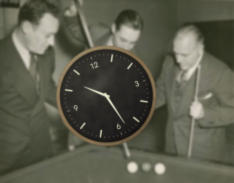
10h28
